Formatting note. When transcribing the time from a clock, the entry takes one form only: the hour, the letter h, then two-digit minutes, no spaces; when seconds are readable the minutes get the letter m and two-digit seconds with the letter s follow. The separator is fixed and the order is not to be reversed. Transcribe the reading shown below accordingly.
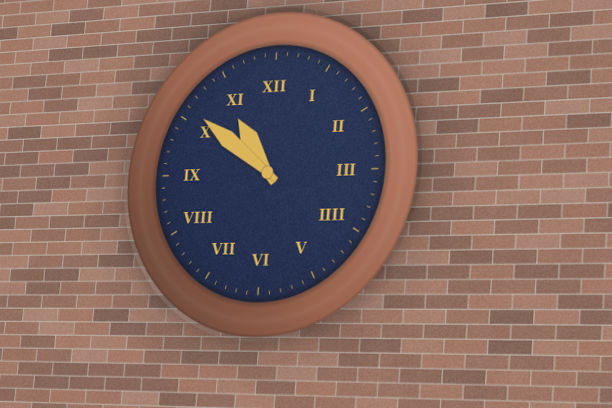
10h51
